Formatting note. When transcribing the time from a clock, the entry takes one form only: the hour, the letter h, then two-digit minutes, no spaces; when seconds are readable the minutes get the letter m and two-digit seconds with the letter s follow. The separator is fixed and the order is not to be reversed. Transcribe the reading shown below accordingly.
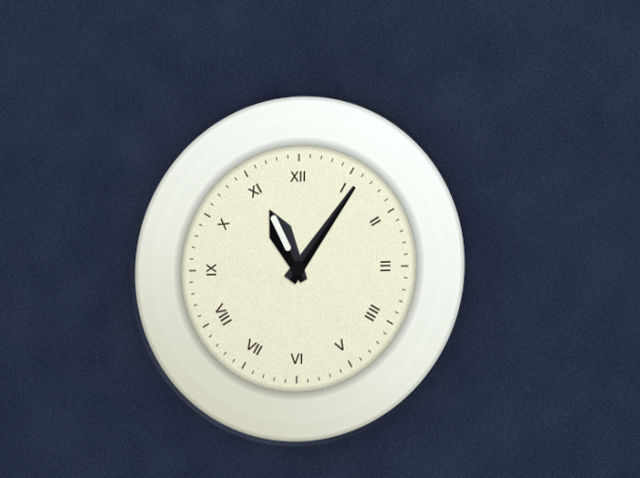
11h06
